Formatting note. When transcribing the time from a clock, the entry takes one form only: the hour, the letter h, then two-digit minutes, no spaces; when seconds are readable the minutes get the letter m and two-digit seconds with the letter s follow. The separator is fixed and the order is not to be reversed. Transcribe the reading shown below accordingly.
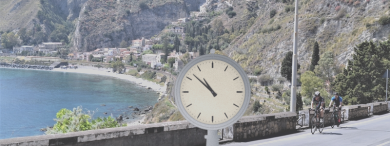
10h52
